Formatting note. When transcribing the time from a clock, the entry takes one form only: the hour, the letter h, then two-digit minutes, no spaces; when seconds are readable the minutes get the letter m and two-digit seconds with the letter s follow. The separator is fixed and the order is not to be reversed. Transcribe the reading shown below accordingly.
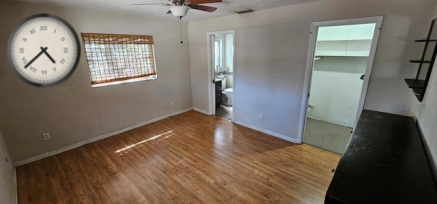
4h38
